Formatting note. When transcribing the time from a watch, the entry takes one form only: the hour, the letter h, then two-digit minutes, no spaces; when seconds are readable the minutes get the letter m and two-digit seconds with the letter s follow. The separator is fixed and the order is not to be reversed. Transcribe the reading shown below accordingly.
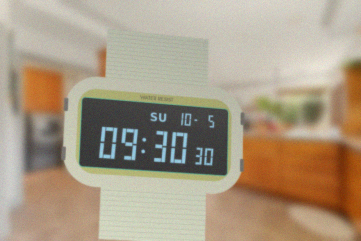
9h30m30s
